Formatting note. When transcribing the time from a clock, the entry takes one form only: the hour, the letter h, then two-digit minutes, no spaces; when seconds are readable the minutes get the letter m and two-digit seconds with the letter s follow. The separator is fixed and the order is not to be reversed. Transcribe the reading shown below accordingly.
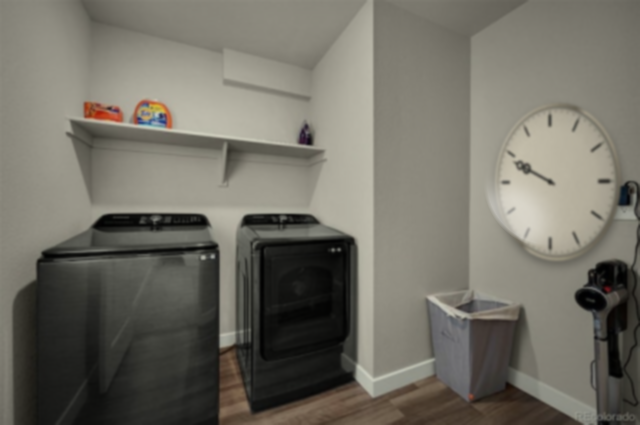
9h49
